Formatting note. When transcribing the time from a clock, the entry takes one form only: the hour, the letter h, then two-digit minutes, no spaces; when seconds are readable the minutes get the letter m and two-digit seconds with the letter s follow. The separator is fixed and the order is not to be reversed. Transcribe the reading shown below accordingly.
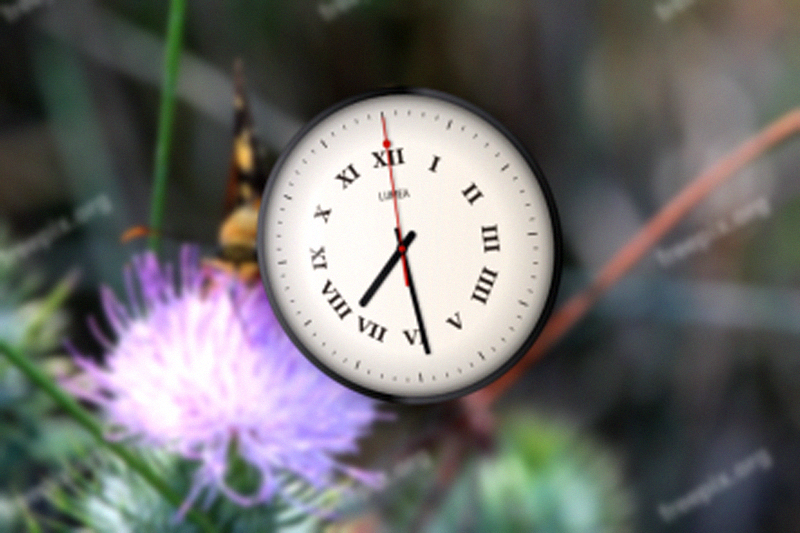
7h29m00s
